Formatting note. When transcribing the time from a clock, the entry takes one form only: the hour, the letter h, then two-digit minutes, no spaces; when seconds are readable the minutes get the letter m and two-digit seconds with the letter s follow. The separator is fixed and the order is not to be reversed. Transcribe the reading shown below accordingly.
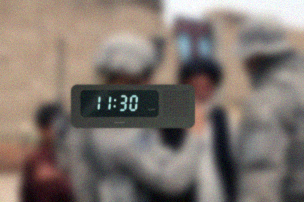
11h30
